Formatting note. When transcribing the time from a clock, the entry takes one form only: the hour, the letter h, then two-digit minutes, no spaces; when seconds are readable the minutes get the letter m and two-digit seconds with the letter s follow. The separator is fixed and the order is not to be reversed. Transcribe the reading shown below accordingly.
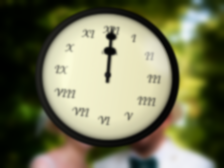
12h00
